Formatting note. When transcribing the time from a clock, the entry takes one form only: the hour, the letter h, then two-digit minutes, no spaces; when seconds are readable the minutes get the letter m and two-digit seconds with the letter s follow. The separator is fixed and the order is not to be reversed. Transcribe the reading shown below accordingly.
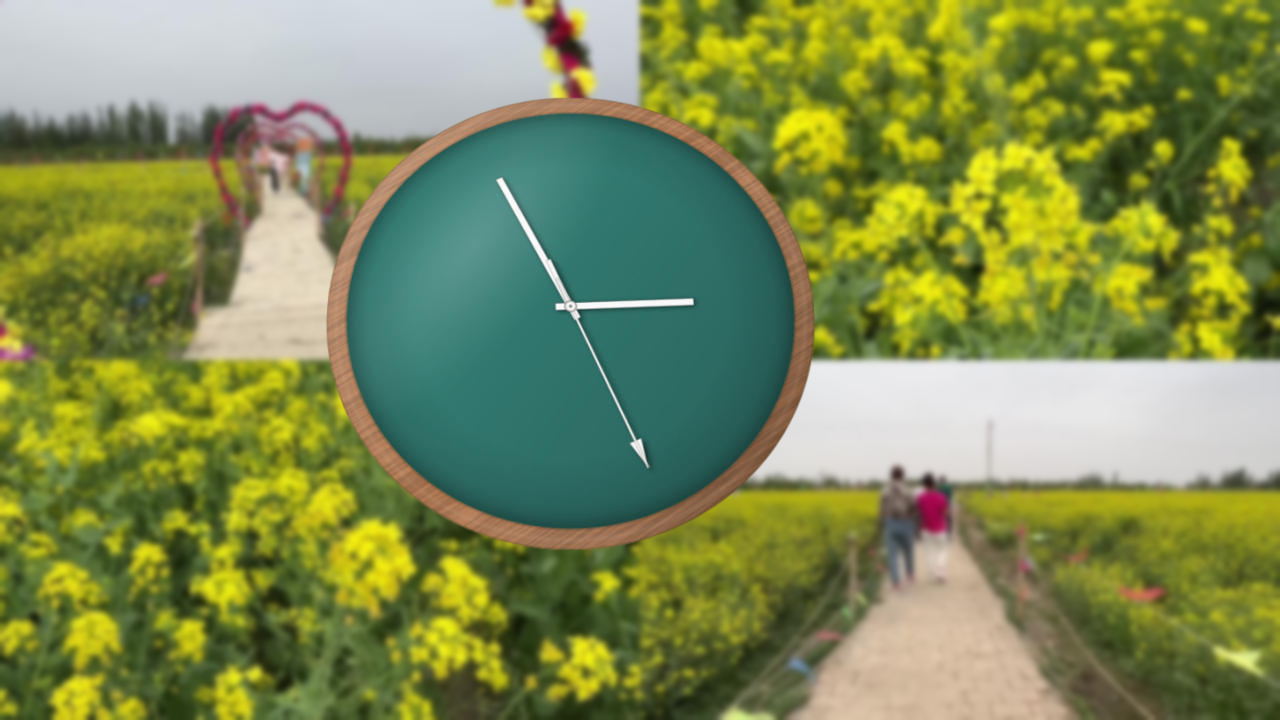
2h55m26s
